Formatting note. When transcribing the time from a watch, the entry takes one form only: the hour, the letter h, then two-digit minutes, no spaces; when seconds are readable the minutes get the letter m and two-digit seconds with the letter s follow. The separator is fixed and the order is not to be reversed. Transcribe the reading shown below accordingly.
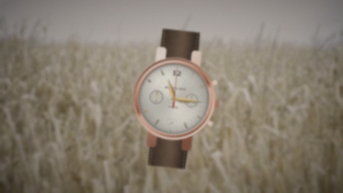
11h15
